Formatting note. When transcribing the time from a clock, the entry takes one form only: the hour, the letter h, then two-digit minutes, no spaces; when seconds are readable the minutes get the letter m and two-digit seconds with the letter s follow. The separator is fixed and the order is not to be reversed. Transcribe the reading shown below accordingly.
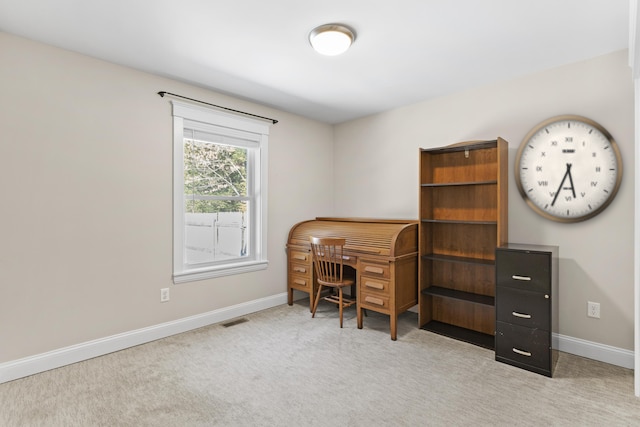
5h34
